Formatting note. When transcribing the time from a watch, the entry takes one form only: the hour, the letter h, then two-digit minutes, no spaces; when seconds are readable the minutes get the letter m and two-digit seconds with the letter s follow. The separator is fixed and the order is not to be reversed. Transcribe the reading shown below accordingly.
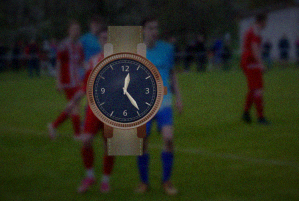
12h24
